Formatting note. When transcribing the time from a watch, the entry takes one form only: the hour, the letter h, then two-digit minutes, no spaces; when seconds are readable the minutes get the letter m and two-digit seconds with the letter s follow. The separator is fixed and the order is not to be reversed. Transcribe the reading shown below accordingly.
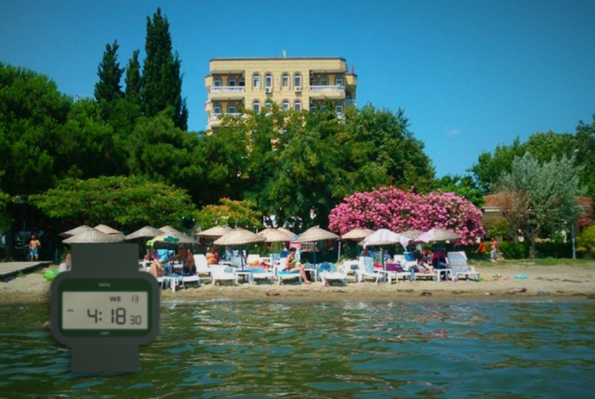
4h18
